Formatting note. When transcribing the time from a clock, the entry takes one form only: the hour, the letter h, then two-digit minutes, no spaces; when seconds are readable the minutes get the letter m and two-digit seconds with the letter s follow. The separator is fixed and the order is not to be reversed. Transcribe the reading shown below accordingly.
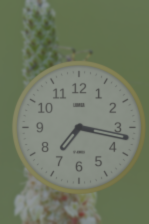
7h17
